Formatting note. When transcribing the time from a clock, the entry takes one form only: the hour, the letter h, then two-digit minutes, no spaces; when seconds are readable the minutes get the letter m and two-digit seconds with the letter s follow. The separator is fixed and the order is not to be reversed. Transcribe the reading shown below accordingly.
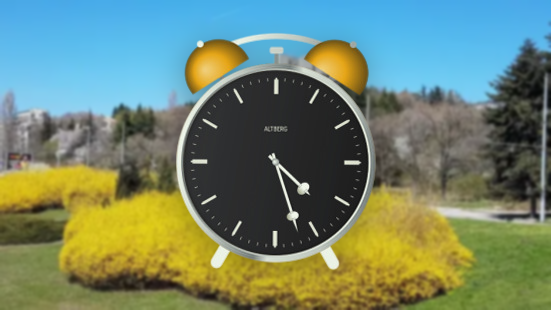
4h27
